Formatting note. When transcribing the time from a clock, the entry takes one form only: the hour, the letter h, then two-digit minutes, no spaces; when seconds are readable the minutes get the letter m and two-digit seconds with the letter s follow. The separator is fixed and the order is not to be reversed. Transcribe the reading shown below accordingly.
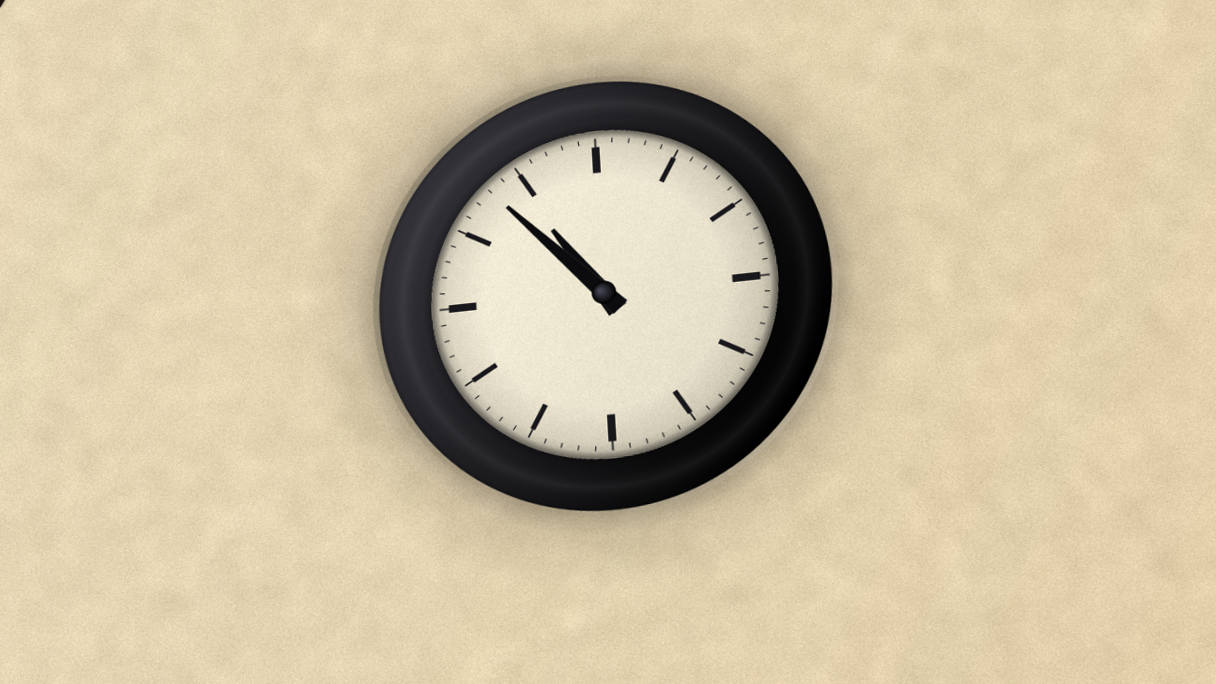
10h53
